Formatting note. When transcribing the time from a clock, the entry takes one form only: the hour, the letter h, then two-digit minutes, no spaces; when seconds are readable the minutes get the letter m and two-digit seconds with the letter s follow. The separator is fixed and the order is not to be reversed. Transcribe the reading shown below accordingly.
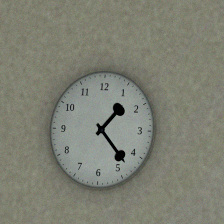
1h23
